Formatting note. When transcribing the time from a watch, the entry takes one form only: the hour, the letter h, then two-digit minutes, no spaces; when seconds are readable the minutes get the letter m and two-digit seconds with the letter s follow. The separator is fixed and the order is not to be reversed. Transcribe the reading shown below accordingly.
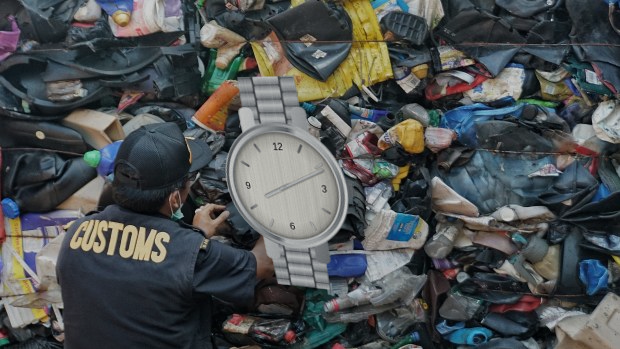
8h11
